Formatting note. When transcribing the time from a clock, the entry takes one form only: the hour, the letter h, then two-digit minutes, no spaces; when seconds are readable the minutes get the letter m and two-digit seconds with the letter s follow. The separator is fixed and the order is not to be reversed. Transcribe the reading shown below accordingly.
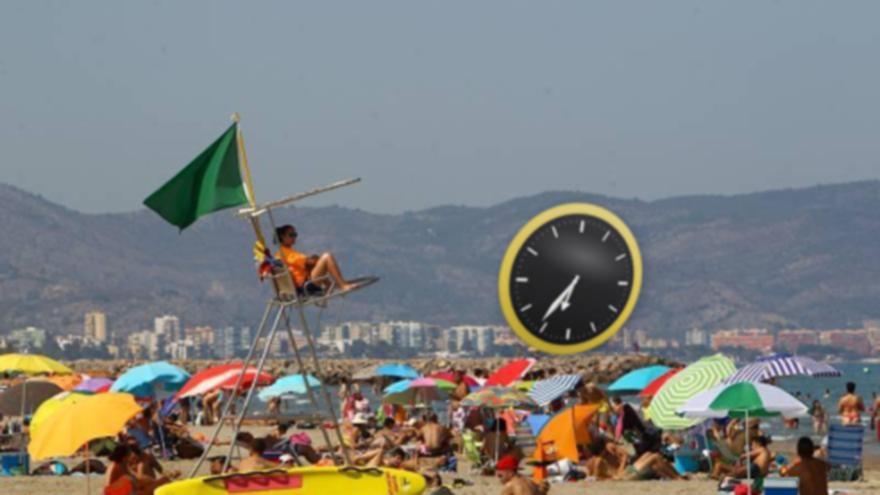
6h36
